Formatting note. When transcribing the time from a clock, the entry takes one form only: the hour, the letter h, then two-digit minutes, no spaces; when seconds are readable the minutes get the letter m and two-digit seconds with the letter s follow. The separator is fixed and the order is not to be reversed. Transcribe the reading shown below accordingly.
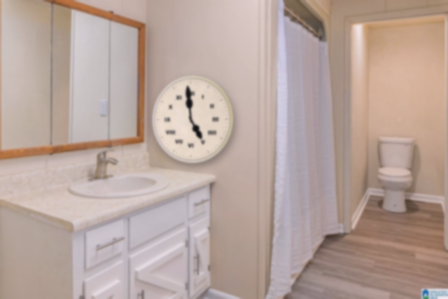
4h59
